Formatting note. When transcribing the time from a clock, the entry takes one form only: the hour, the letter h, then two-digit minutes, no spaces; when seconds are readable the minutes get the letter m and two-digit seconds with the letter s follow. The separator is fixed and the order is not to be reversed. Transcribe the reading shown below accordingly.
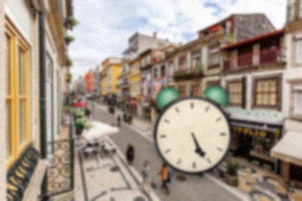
5h26
